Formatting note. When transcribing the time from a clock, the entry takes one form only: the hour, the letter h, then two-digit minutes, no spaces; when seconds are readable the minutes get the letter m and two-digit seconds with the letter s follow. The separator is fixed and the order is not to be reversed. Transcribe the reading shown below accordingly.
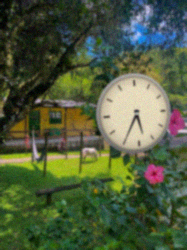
5h35
